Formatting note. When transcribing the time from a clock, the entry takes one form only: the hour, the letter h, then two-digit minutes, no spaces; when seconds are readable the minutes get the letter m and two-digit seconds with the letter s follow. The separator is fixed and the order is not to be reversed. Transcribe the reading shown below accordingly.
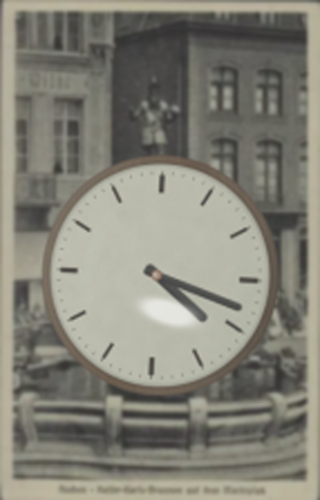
4h18
